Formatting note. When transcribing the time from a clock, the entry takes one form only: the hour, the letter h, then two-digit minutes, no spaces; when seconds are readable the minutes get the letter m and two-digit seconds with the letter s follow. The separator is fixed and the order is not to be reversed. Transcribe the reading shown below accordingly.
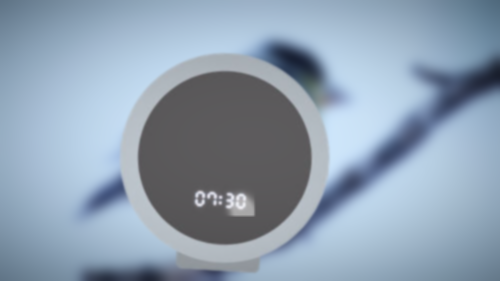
7h30
